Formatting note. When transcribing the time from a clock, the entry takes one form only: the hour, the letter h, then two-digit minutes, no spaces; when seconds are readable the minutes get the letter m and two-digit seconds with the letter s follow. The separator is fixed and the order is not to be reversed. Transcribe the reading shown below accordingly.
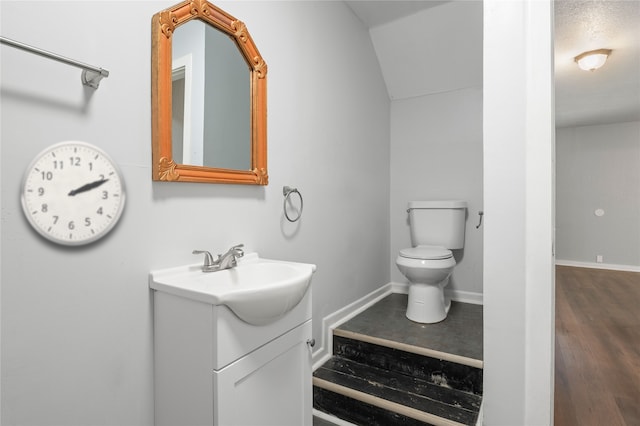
2h11
